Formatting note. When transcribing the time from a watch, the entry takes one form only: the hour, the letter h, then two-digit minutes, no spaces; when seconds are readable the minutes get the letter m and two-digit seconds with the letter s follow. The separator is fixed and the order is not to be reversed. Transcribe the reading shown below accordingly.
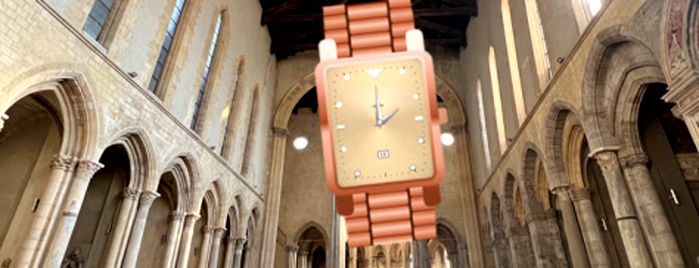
2h00
